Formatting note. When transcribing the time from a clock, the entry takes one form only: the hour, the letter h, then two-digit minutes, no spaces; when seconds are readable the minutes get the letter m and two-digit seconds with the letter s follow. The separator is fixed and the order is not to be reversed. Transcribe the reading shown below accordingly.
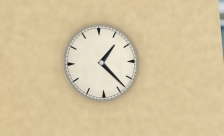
1h23
